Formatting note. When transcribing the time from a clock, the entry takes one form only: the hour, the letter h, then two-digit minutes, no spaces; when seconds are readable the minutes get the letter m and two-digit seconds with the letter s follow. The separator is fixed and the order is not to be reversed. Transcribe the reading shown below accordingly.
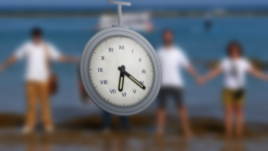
6h21
